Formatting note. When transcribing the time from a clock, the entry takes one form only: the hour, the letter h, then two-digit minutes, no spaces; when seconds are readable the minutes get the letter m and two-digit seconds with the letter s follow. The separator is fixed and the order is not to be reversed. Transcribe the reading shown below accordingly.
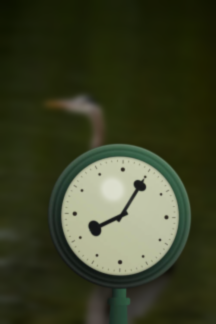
8h05
